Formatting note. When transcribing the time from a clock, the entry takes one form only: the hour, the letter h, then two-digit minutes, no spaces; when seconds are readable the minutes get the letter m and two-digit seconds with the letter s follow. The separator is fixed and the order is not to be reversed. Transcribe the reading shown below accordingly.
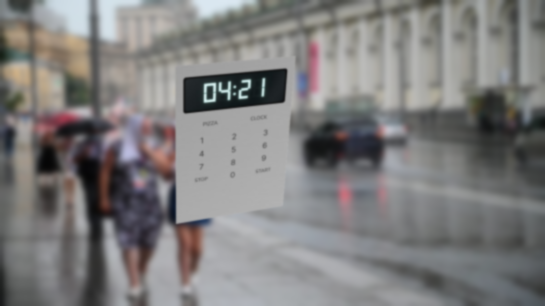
4h21
